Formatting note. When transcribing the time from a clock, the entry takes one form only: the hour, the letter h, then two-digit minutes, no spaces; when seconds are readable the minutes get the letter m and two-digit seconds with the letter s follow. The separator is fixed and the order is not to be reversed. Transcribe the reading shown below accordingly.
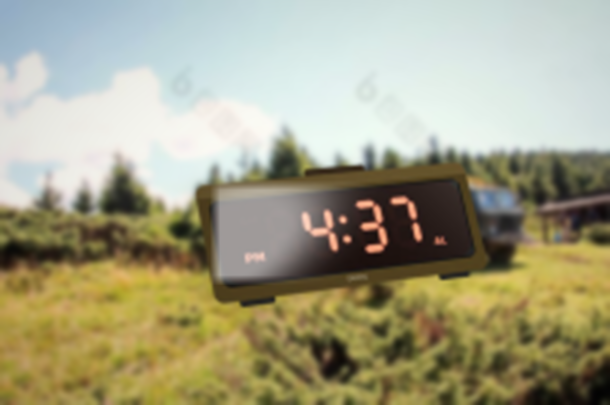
4h37
